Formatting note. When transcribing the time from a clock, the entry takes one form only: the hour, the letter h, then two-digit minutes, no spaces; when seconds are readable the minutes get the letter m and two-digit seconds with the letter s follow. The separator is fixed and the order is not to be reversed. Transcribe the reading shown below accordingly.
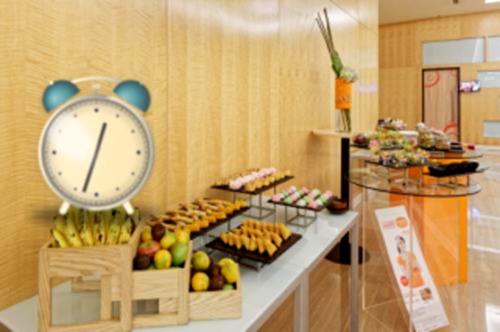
12h33
